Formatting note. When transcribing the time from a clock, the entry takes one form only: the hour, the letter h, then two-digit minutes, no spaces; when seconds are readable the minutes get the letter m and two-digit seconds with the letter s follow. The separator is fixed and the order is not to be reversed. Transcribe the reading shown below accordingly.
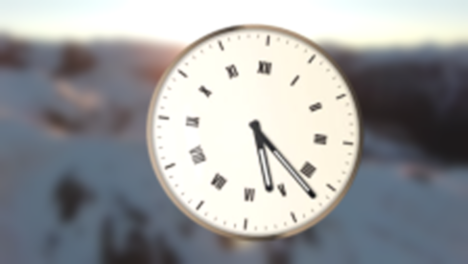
5h22
